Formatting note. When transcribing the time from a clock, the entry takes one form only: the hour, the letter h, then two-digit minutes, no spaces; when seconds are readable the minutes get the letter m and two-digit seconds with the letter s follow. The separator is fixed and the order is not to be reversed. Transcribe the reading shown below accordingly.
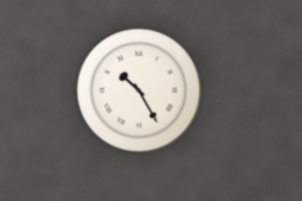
10h25
